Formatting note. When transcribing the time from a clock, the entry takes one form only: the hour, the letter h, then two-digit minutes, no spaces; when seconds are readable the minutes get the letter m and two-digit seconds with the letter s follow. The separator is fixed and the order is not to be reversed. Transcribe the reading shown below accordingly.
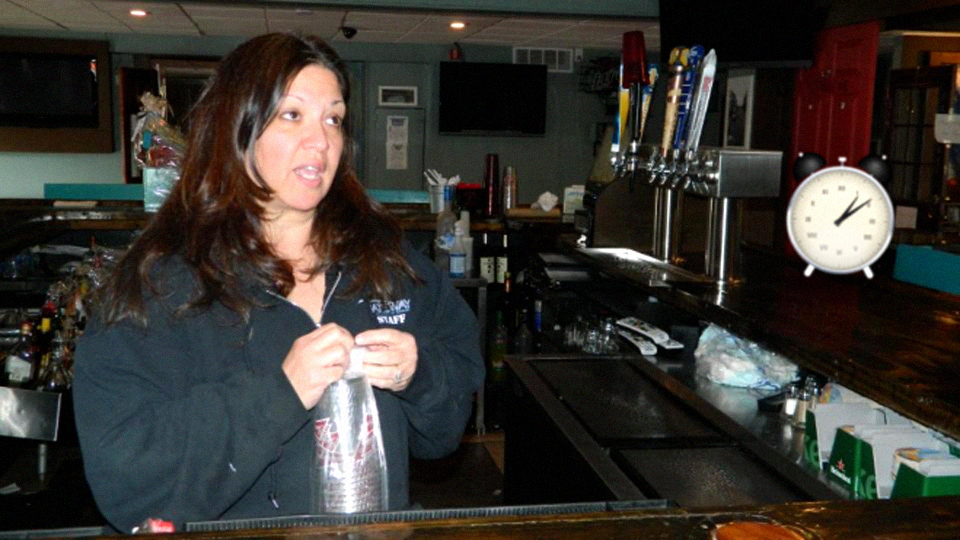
1h09
